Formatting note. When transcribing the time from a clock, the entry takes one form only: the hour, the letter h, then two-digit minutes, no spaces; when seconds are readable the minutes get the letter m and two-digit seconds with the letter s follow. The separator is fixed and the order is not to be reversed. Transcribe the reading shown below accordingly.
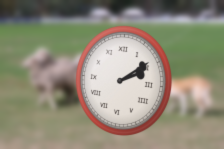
2h09
